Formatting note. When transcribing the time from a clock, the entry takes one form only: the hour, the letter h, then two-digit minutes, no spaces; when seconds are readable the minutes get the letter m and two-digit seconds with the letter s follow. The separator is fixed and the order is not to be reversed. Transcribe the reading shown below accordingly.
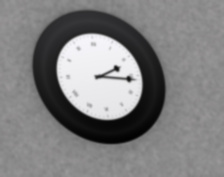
2h16
